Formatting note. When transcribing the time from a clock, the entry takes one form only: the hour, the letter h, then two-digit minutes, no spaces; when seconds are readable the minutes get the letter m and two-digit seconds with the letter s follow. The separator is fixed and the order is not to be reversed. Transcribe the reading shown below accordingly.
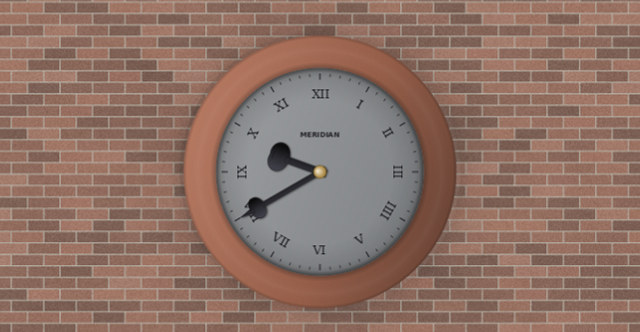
9h40
